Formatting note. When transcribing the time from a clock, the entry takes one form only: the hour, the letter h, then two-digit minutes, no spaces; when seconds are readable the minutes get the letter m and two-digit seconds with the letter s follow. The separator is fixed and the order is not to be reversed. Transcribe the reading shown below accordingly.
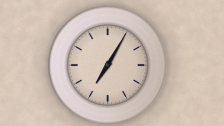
7h05
